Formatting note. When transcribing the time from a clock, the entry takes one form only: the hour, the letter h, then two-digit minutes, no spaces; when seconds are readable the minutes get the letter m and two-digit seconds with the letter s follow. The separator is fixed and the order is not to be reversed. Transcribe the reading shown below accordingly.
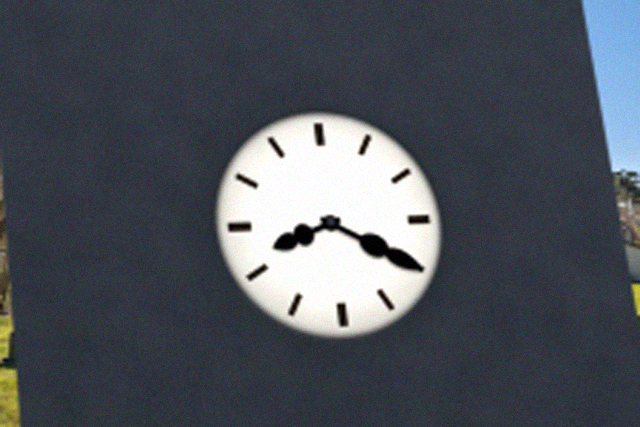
8h20
